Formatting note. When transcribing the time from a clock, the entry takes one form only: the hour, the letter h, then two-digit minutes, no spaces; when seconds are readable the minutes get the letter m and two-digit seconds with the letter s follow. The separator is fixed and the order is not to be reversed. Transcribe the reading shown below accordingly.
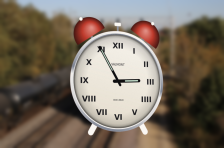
2h55
